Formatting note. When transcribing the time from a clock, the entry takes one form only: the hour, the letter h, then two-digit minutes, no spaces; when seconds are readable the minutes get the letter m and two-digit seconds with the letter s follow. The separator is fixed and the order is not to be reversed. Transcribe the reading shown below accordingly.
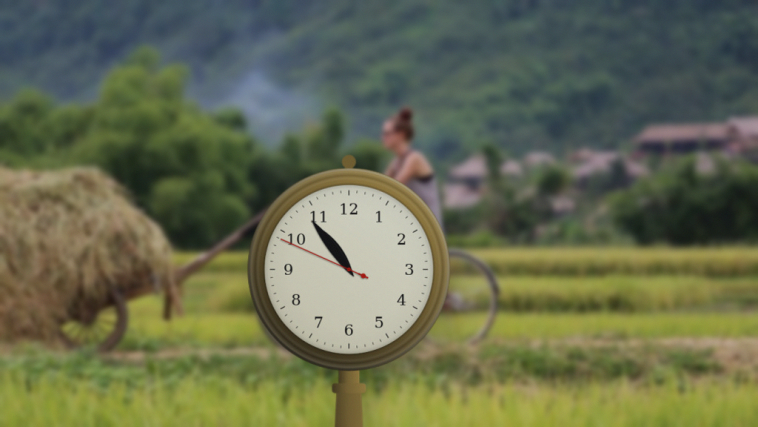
10h53m49s
